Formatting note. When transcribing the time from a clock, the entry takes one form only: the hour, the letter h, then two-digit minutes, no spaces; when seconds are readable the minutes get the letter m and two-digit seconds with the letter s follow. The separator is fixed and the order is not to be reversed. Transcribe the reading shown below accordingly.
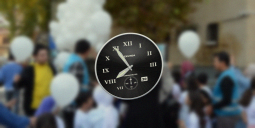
7h55
